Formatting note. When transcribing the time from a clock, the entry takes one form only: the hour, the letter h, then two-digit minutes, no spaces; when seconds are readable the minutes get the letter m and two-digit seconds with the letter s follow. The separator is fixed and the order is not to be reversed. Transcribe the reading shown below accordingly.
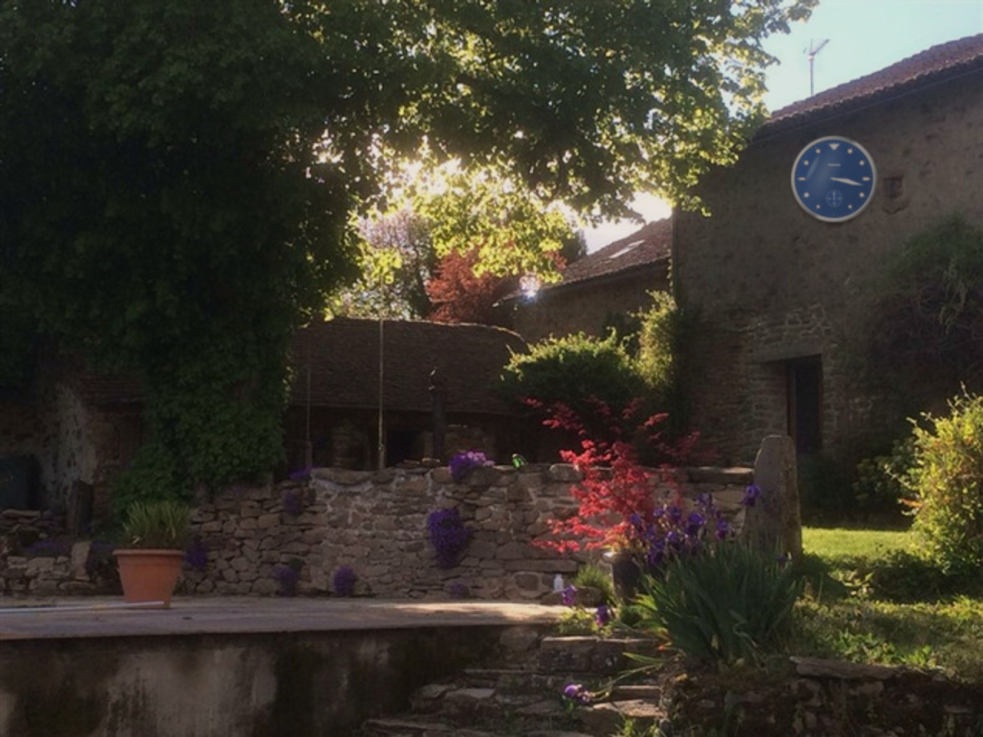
3h17
